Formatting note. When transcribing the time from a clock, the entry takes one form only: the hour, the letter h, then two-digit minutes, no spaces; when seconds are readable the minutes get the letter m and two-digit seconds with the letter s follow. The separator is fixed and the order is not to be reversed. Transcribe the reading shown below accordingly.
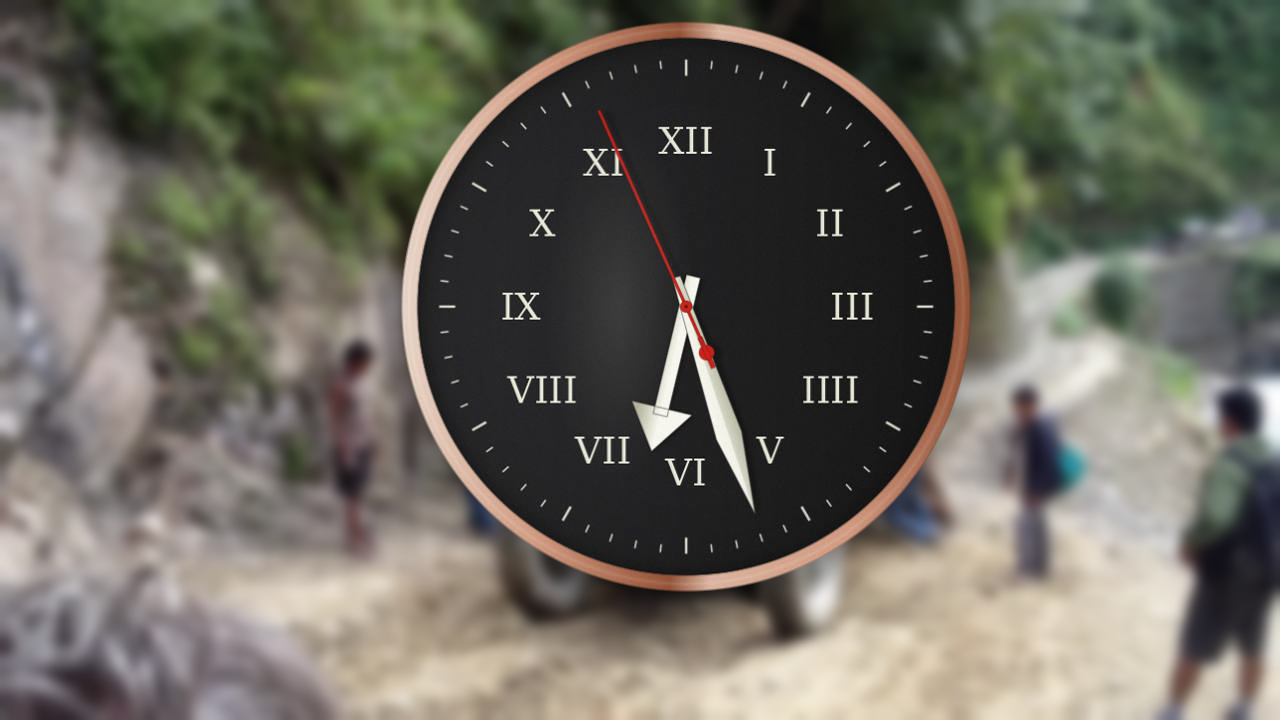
6h26m56s
